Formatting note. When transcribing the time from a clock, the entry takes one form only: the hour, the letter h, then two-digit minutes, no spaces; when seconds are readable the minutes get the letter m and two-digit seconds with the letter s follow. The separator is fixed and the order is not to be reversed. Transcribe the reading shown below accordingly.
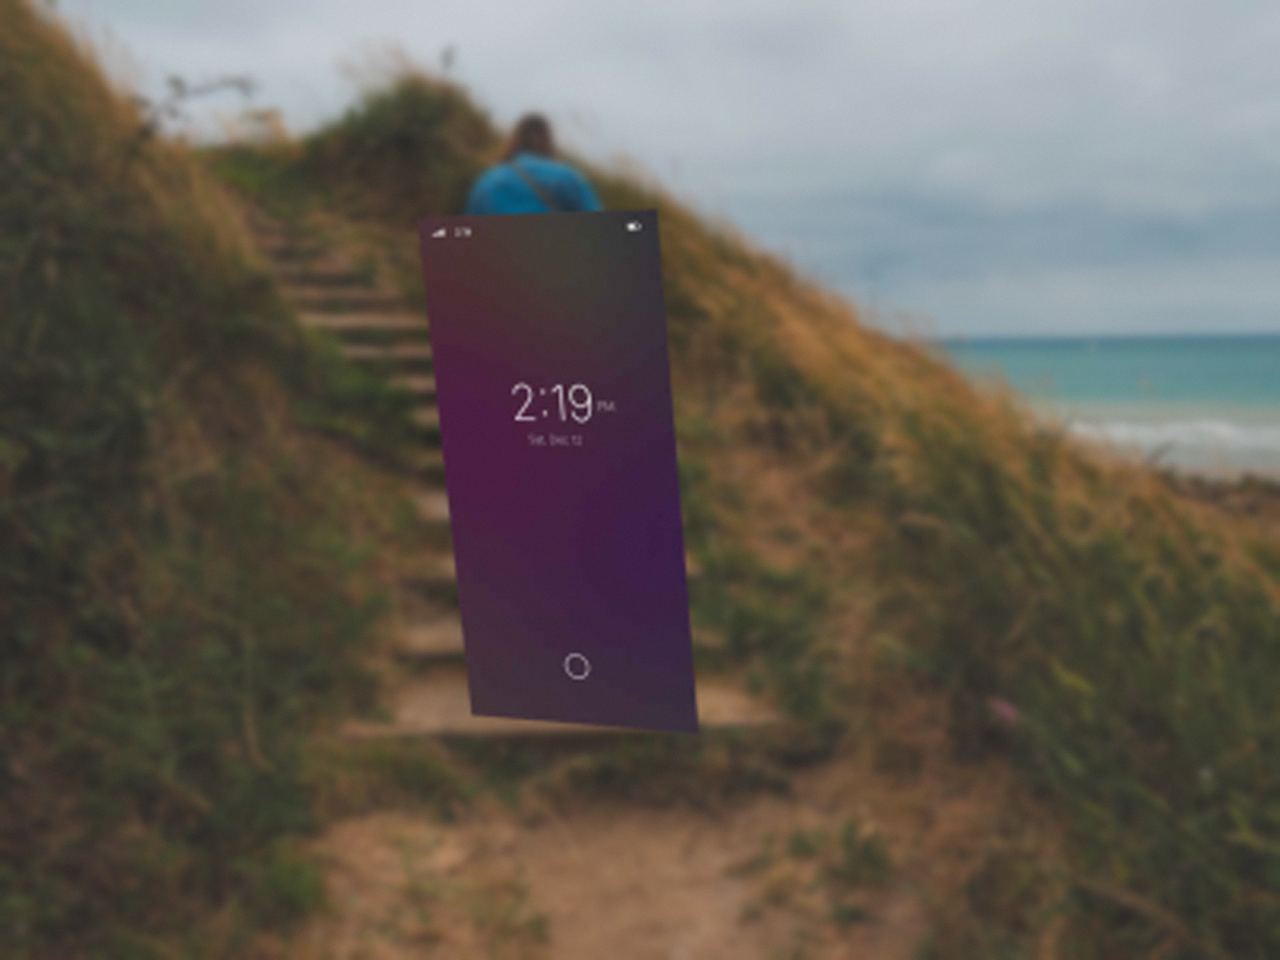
2h19
